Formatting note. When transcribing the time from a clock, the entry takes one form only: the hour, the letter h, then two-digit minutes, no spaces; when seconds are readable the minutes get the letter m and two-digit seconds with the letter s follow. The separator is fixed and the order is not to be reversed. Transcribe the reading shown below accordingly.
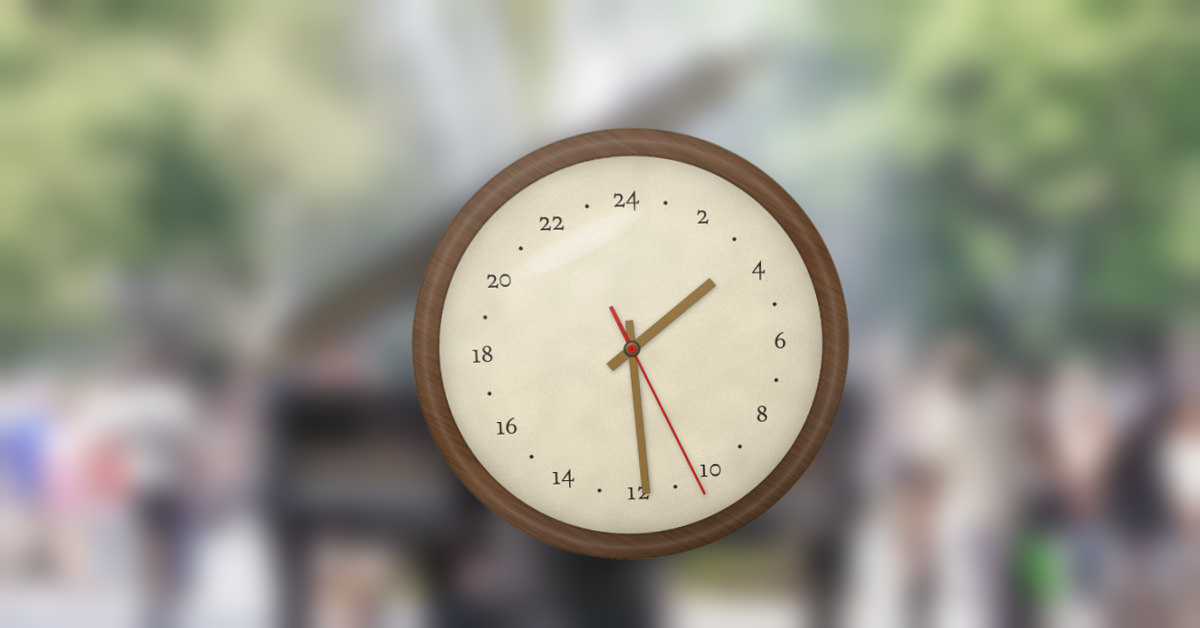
3h29m26s
